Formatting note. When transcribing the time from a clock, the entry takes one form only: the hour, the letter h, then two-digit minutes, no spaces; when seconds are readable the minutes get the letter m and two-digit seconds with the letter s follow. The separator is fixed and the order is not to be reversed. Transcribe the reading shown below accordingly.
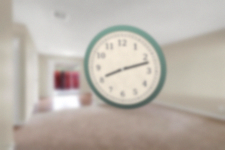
8h12
